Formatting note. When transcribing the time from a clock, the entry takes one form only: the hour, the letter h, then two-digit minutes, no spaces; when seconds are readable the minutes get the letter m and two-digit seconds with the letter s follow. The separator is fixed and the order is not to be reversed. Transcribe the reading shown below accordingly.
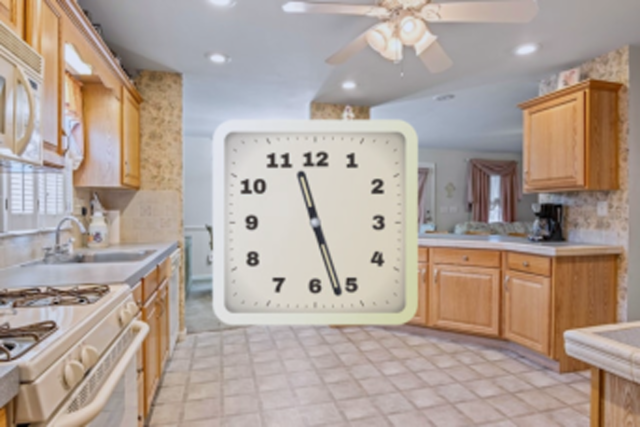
11h27
